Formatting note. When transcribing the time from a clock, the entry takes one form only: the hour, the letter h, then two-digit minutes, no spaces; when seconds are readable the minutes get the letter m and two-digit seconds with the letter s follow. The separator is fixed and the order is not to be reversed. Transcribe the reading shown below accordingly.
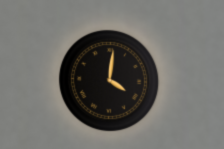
4h01
